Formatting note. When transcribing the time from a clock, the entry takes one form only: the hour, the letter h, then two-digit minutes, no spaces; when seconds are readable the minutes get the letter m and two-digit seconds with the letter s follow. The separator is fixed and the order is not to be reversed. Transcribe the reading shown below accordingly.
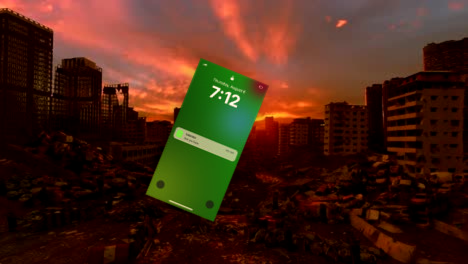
7h12
